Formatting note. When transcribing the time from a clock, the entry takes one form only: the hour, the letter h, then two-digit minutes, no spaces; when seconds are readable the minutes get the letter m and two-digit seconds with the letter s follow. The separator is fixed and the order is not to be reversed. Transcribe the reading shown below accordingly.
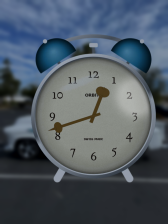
12h42
